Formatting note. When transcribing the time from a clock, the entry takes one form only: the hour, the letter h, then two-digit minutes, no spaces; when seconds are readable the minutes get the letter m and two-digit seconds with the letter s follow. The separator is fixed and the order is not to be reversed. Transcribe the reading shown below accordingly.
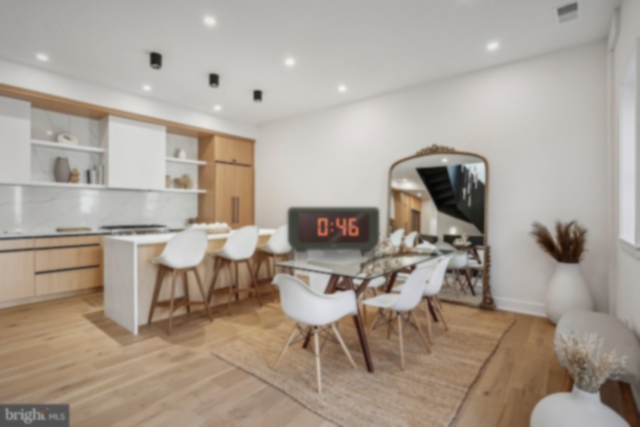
0h46
